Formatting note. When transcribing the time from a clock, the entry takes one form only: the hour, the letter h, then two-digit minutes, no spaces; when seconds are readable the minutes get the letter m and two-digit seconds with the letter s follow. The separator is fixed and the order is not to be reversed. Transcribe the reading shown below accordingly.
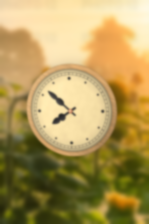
7h52
